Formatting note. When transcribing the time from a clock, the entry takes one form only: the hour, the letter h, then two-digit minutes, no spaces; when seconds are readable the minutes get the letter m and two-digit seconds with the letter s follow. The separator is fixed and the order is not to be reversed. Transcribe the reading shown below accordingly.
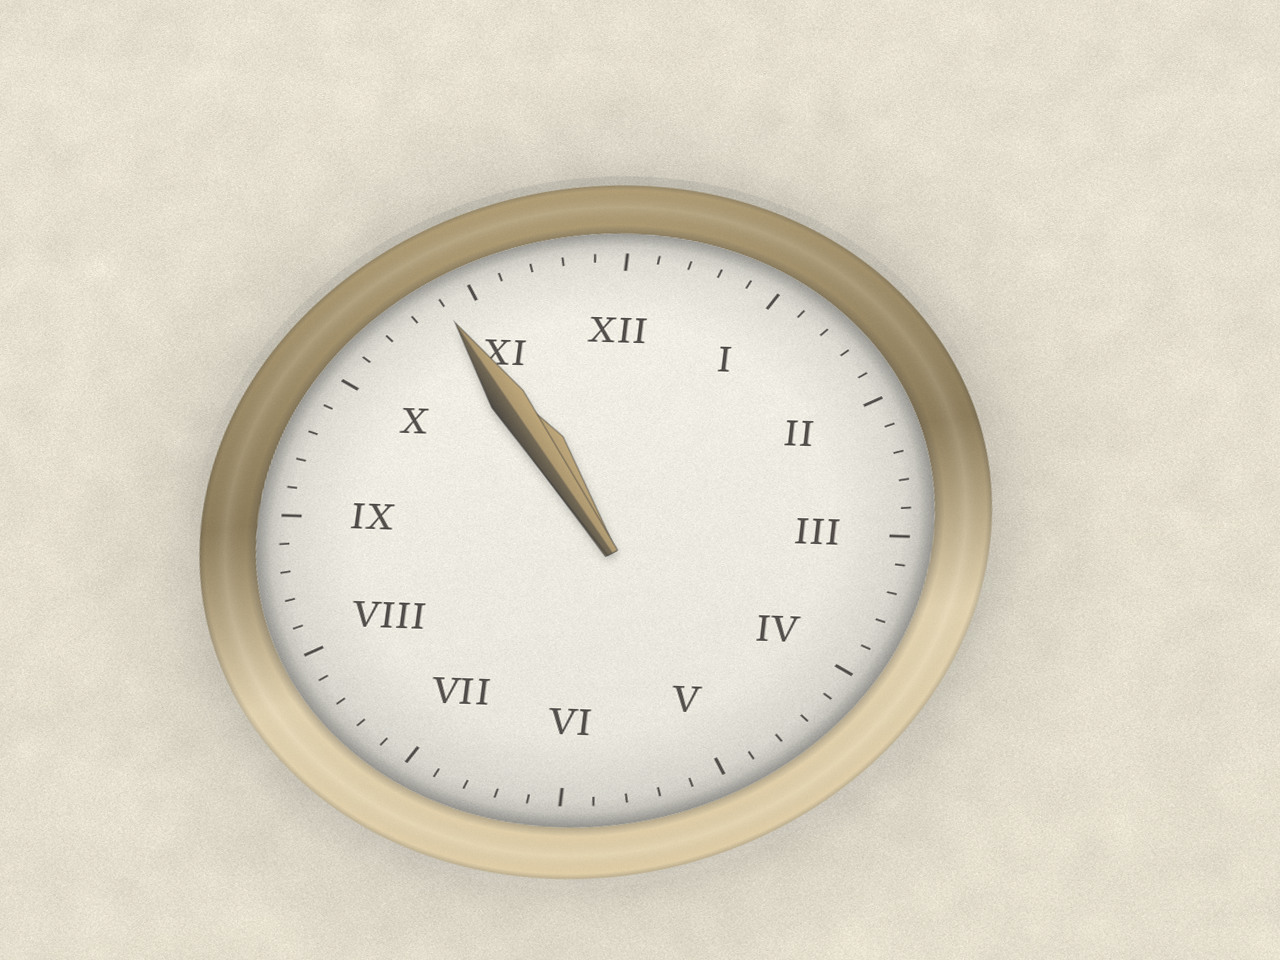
10h54
